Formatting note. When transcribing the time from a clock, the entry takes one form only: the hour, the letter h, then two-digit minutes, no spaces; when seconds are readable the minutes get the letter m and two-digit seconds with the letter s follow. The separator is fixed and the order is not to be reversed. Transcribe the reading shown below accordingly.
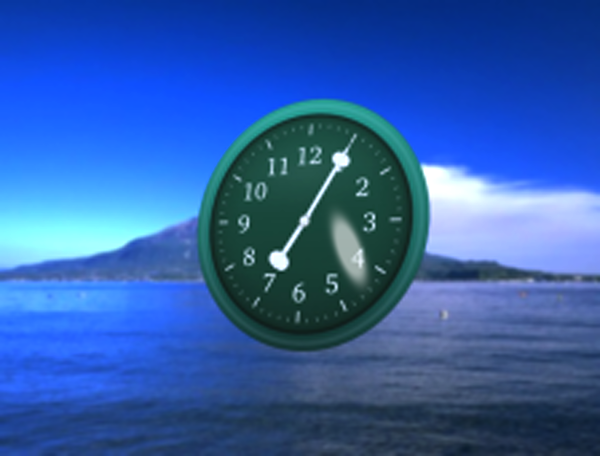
7h05
